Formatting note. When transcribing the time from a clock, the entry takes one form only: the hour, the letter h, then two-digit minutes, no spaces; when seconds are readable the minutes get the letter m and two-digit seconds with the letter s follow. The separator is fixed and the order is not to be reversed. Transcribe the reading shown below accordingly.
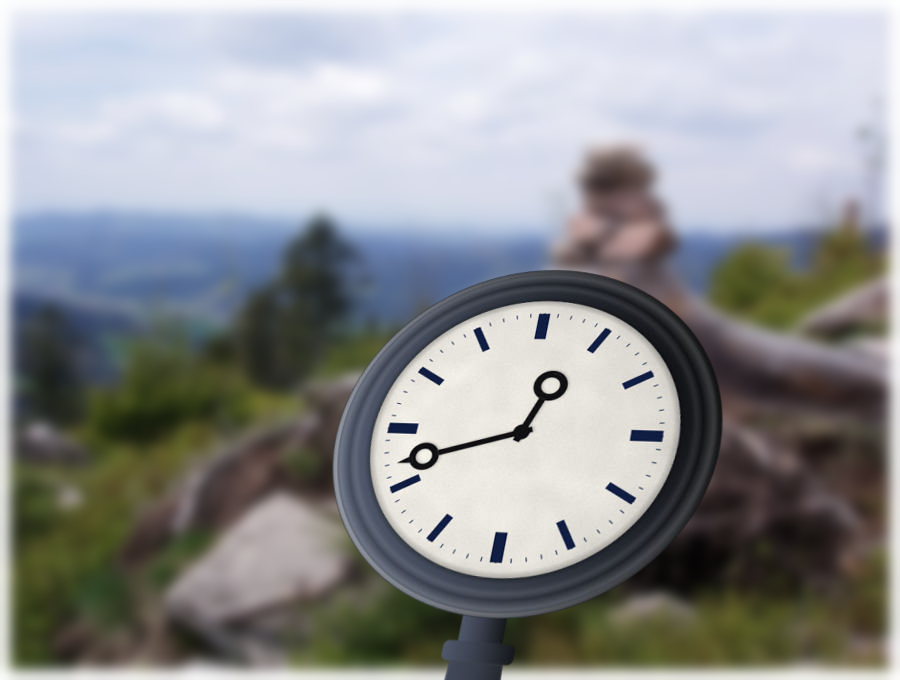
12h42
